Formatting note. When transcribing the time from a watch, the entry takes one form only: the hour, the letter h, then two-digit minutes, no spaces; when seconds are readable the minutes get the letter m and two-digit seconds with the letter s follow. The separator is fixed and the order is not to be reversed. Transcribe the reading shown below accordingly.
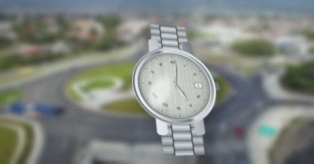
5h01
